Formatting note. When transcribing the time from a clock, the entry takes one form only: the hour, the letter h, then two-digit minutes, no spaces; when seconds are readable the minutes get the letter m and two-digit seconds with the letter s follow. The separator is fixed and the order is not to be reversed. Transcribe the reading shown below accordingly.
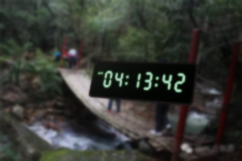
4h13m42s
